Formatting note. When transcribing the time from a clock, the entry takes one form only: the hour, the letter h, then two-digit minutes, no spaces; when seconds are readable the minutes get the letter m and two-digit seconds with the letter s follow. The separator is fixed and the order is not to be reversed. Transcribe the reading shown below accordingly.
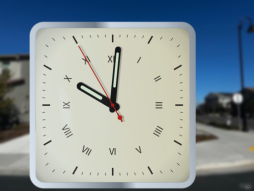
10h00m55s
